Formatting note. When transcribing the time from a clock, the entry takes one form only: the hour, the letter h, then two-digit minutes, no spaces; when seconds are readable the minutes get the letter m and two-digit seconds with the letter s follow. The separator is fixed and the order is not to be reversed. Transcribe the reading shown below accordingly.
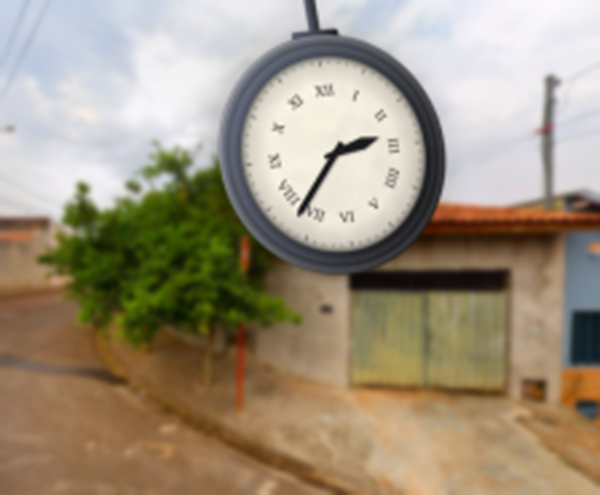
2h37
